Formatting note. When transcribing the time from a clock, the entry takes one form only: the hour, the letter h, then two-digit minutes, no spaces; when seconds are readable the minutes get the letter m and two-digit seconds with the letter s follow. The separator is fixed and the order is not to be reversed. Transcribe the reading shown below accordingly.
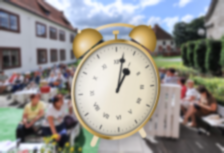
1h02
